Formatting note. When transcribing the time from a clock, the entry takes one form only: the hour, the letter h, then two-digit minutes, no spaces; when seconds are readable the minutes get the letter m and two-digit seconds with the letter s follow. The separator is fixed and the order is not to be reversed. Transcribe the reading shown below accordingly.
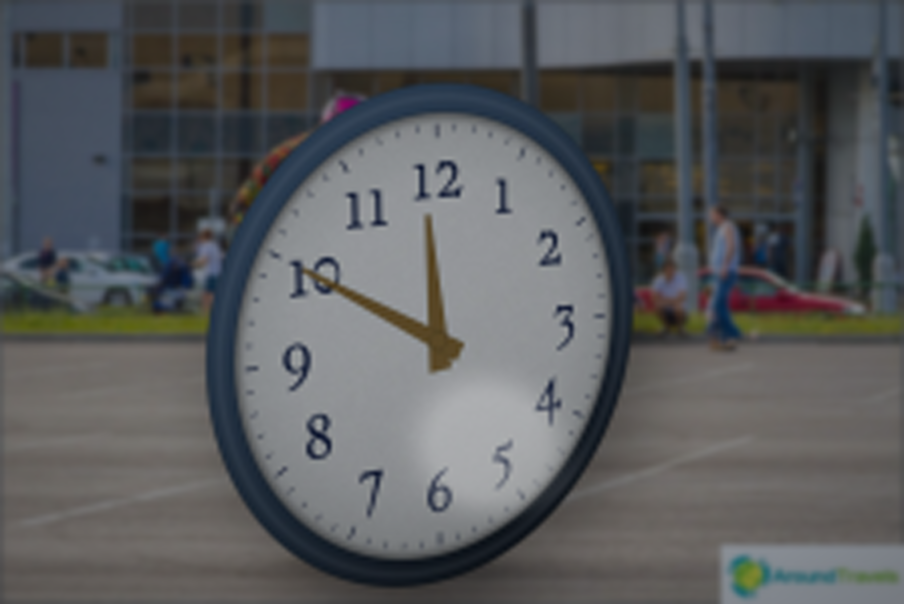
11h50
